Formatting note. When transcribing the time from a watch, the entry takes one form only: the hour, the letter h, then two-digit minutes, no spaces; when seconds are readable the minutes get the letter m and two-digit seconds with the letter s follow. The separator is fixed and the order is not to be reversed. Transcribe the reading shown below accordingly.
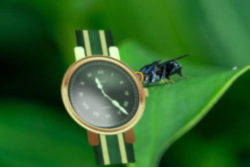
11h23
